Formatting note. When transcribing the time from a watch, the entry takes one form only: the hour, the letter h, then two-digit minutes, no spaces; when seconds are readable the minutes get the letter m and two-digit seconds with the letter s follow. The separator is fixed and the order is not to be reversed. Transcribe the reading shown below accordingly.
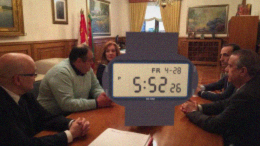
5h52m26s
